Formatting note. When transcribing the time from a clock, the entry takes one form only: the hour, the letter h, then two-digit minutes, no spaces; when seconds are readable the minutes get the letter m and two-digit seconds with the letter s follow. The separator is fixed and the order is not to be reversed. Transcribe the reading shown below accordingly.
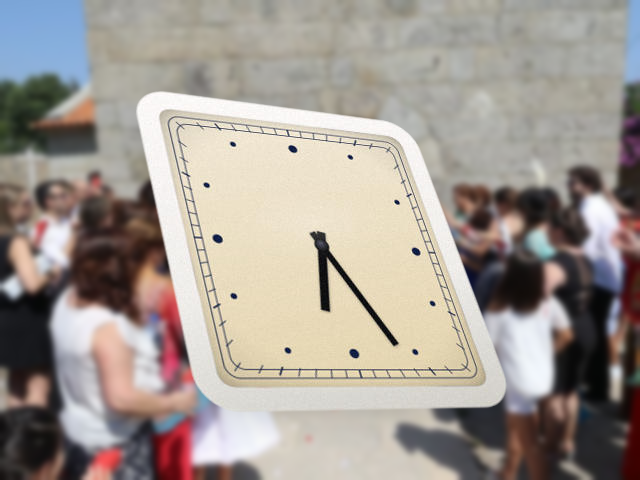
6h26
